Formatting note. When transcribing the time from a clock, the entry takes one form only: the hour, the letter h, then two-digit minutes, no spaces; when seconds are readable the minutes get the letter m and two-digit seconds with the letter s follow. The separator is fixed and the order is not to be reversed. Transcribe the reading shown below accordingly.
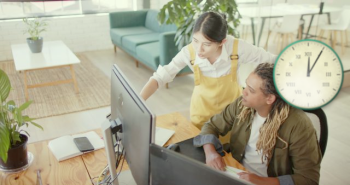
12h05
